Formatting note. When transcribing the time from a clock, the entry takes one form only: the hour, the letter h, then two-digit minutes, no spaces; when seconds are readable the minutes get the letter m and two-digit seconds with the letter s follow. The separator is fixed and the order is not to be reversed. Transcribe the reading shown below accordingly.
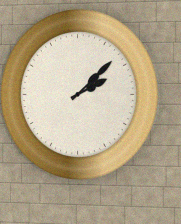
2h08
